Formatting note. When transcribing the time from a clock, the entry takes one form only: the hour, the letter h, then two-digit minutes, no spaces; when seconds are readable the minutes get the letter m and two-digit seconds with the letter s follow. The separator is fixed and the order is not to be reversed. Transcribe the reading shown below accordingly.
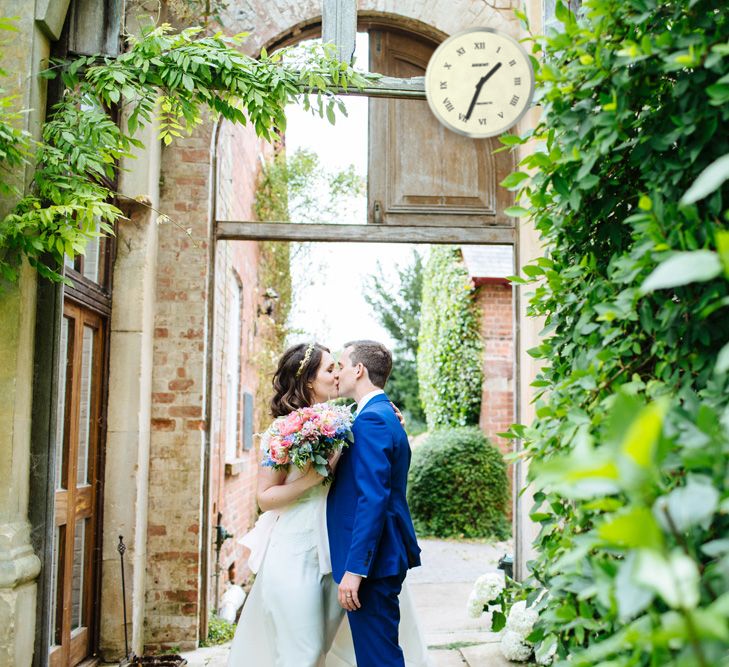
1h34
